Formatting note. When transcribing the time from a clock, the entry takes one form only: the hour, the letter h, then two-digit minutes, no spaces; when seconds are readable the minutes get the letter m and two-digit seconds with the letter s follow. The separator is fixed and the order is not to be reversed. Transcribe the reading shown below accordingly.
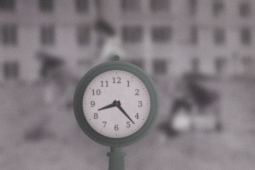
8h23
